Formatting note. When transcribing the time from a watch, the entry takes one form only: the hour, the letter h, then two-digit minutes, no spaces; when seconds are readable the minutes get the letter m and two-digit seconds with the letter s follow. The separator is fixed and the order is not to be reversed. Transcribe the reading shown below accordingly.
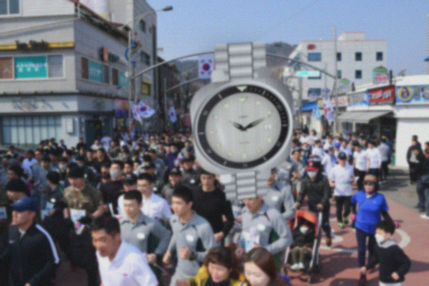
10h11
